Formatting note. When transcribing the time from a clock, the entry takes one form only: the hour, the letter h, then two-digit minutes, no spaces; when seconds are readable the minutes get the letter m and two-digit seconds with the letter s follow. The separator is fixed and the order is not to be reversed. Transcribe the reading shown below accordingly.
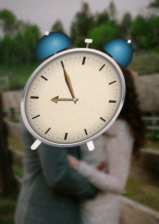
8h55
